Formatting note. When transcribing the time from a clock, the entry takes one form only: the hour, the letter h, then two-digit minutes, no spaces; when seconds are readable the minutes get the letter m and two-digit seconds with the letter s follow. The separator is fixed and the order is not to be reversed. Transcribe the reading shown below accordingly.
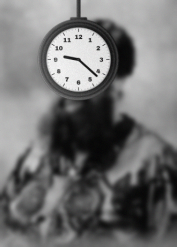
9h22
